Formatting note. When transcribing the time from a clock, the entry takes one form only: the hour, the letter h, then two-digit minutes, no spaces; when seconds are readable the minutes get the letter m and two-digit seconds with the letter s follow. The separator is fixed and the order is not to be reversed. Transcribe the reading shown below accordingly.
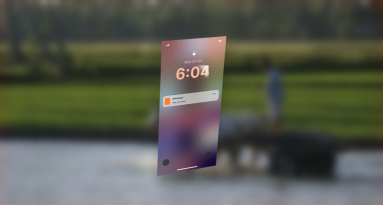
6h04
